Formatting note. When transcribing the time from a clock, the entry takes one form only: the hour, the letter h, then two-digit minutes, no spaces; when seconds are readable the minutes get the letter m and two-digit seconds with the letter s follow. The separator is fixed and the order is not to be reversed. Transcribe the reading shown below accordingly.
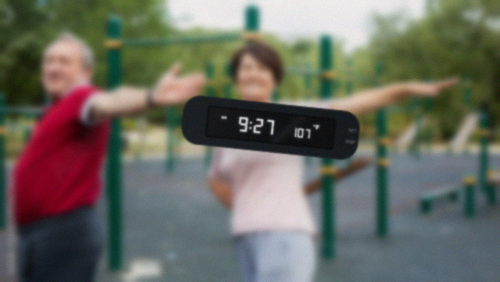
9h27
